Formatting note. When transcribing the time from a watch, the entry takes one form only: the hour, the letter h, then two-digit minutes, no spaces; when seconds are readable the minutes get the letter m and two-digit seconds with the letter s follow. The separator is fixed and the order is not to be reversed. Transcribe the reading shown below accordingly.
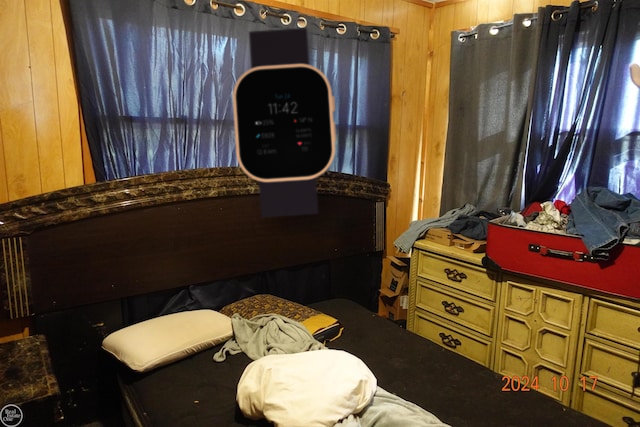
11h42
